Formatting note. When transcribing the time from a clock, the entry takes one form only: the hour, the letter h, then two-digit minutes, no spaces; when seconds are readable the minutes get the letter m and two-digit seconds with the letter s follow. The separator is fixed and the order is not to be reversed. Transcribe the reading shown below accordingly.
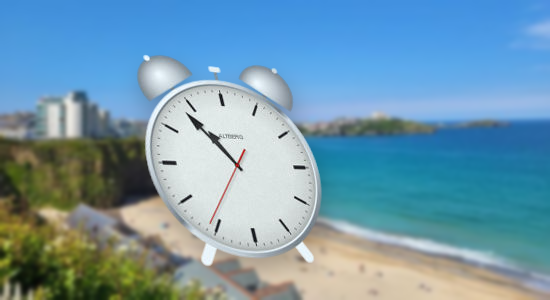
10h53m36s
